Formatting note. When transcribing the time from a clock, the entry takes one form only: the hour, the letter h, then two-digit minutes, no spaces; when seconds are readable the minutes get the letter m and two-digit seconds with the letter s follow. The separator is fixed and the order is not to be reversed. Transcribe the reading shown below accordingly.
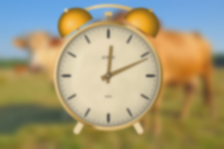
12h11
